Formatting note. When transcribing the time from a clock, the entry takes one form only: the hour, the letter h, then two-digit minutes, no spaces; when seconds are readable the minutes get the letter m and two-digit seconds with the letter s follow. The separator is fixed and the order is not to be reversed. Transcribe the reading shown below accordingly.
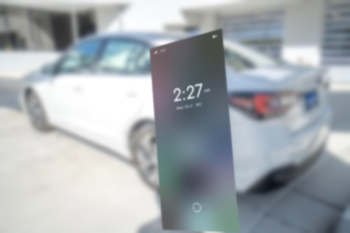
2h27
